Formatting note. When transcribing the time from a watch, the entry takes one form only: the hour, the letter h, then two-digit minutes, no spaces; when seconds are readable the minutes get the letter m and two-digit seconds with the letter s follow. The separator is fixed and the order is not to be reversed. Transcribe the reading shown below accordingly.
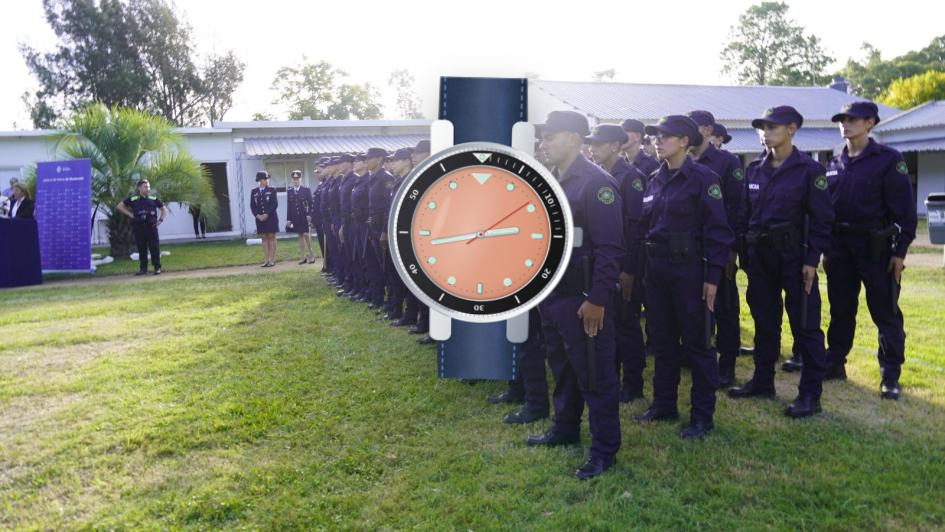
2h43m09s
